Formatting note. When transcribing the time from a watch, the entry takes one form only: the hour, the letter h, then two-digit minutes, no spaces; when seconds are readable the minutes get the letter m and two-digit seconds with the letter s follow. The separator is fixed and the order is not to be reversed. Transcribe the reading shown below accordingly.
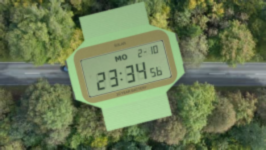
23h34
